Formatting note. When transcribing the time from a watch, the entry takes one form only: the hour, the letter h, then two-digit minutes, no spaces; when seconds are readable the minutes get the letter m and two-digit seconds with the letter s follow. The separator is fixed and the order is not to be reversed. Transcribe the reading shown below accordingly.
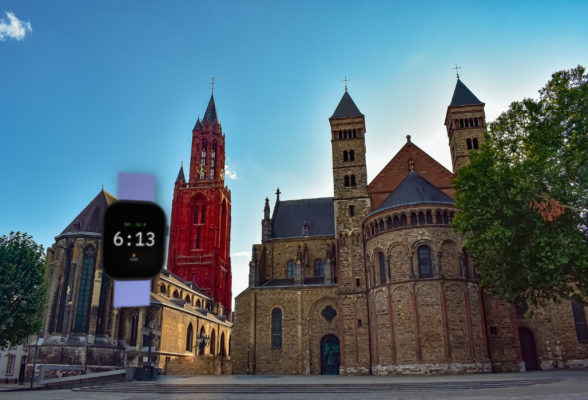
6h13
